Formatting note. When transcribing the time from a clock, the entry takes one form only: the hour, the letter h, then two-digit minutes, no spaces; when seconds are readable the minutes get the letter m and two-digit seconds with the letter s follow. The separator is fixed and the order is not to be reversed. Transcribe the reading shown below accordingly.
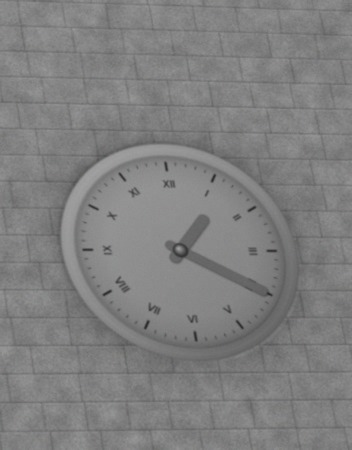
1h20
